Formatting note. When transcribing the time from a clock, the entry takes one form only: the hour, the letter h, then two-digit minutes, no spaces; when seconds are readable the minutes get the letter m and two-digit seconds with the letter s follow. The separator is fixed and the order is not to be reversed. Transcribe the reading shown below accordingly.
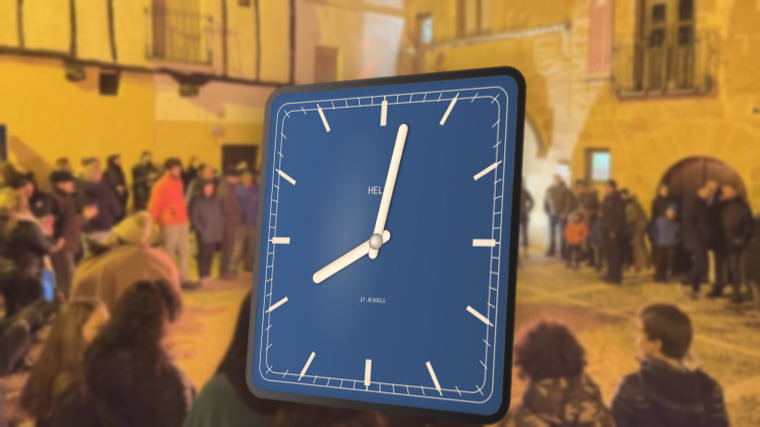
8h02
